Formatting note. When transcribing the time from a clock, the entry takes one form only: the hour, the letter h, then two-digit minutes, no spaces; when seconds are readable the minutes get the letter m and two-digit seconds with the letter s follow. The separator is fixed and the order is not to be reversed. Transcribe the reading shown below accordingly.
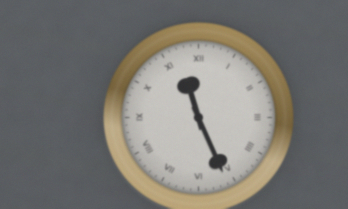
11h26
